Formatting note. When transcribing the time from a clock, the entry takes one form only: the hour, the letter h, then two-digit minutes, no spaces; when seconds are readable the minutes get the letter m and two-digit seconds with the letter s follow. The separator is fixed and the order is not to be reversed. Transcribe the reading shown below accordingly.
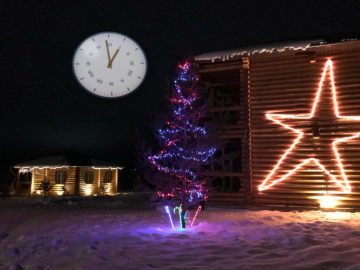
12h59
